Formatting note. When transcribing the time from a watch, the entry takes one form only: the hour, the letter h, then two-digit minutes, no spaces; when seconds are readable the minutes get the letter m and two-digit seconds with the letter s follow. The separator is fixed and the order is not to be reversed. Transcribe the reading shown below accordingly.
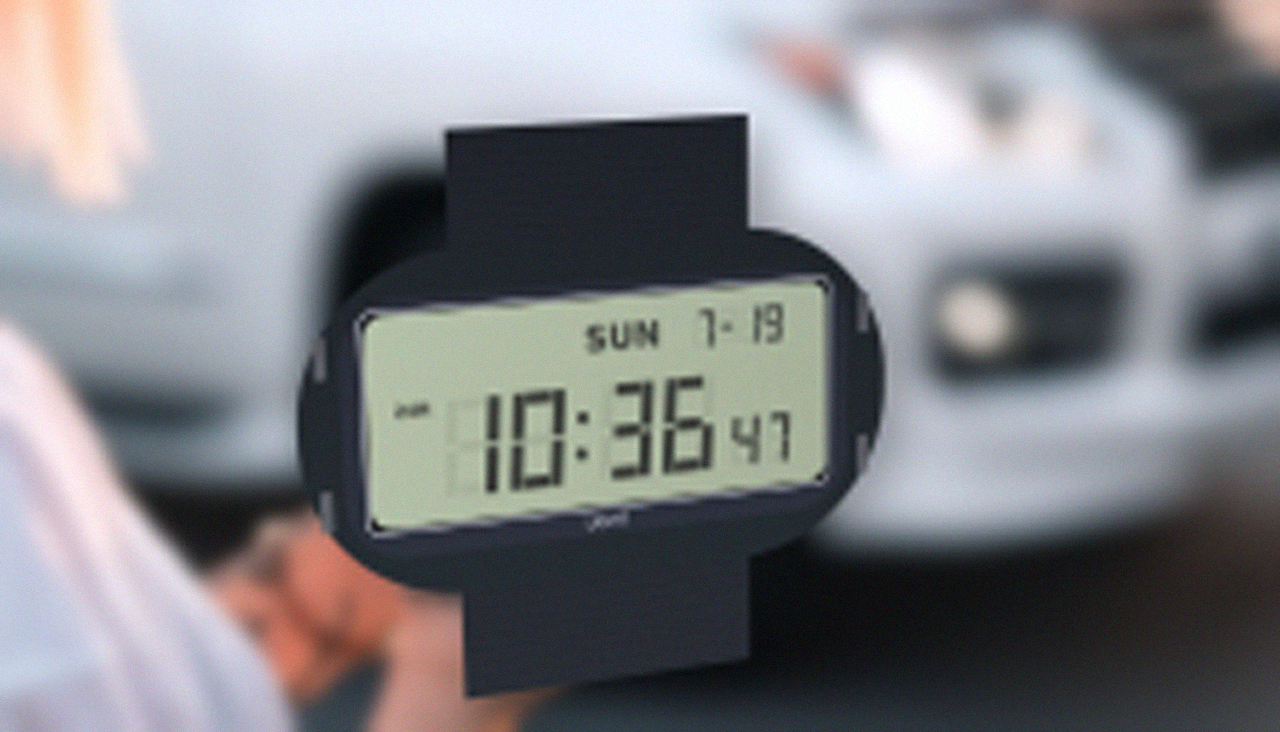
10h36m47s
